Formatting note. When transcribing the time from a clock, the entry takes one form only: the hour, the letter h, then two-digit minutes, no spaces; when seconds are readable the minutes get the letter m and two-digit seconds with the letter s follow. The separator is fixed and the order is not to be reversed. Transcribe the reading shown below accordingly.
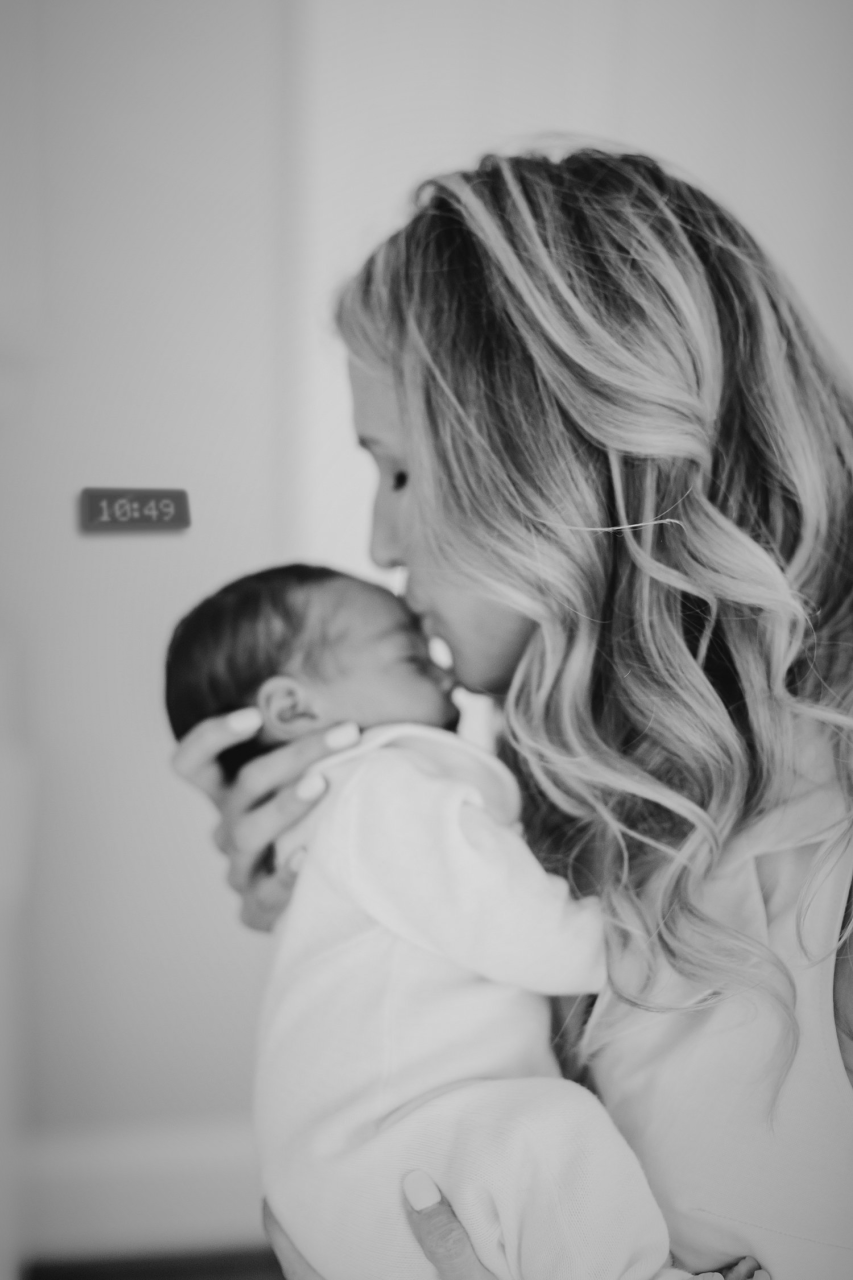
10h49
